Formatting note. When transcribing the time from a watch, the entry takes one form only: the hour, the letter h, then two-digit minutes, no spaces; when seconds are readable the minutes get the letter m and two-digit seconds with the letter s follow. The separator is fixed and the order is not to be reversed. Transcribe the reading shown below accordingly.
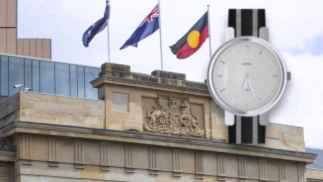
6h27
